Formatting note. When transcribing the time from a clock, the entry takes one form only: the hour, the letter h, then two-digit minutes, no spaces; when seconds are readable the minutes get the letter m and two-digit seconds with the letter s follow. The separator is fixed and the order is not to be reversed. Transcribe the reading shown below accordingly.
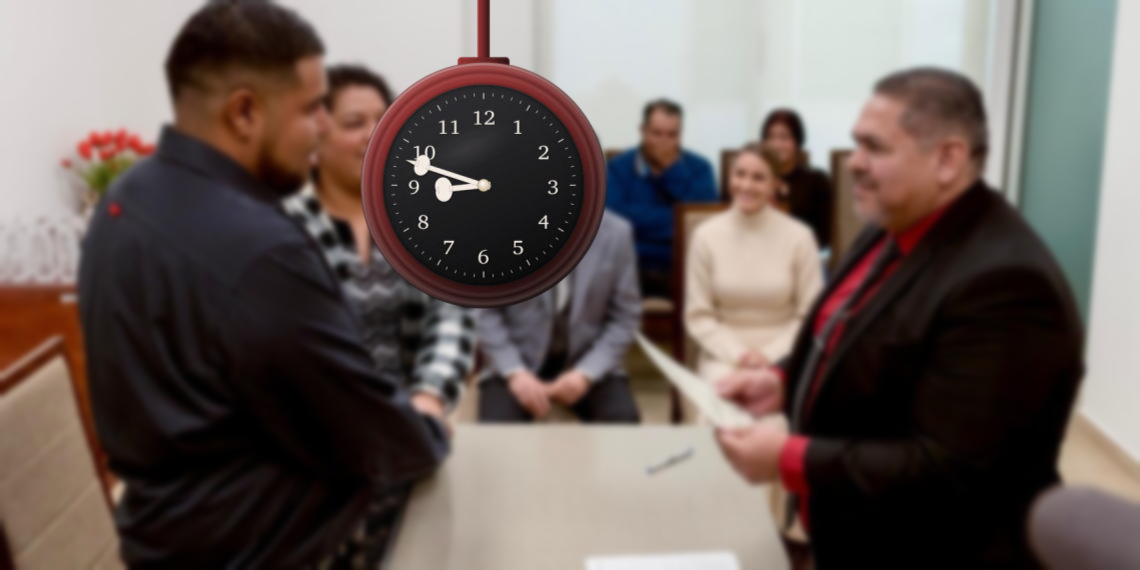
8h48
